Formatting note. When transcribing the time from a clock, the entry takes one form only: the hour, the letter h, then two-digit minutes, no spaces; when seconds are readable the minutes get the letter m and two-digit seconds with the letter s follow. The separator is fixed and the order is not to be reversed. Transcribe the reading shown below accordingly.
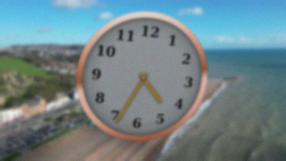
4h34
